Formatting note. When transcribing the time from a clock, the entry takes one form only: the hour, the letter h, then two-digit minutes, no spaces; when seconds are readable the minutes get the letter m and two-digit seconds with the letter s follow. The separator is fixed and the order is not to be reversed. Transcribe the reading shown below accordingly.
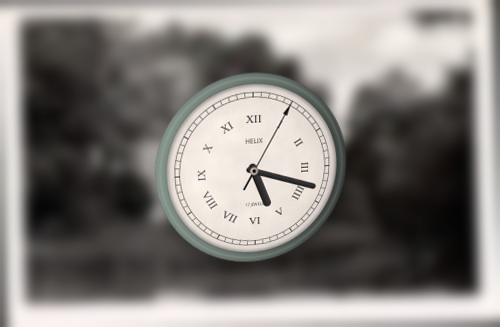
5h18m05s
